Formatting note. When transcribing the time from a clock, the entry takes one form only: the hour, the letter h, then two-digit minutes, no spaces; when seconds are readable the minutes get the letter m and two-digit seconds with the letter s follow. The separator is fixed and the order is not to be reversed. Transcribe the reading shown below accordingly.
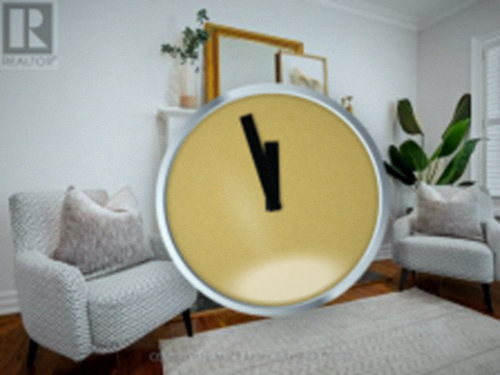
11h57
